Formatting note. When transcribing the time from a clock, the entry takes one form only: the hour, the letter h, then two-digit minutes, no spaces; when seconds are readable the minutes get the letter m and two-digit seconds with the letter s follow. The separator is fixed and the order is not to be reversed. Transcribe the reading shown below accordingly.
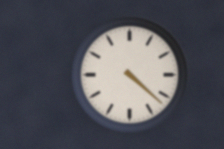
4h22
